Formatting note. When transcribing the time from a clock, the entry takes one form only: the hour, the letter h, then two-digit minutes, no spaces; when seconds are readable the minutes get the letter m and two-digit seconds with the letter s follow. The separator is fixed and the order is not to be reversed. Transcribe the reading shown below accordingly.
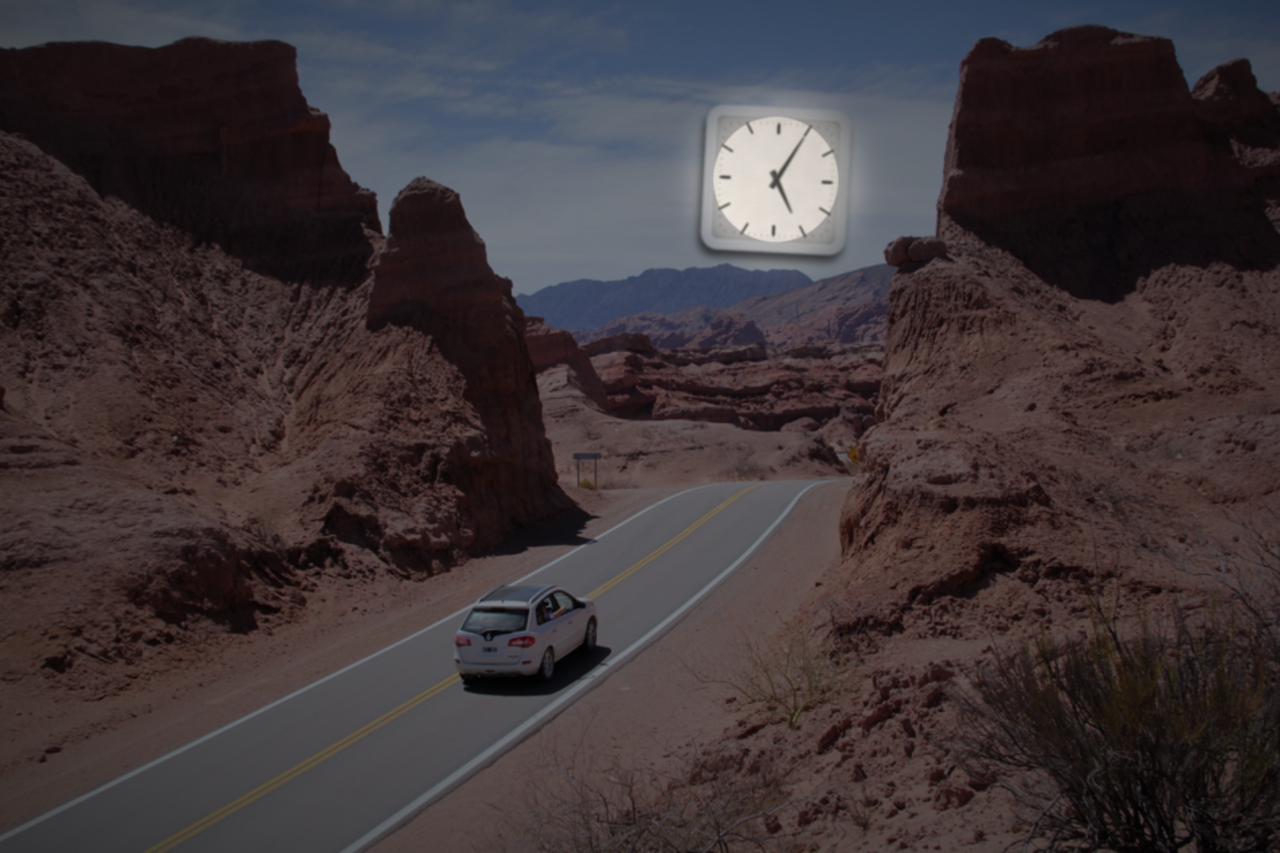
5h05
